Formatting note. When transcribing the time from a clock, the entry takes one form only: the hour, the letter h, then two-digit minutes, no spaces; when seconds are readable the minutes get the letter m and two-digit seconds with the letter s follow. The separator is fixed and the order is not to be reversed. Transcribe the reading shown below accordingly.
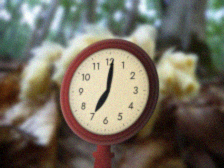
7h01
